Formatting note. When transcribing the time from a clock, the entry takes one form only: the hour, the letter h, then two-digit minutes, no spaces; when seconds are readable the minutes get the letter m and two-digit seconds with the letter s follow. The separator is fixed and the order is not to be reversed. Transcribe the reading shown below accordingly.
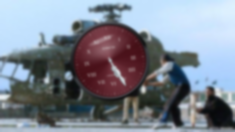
5h26
